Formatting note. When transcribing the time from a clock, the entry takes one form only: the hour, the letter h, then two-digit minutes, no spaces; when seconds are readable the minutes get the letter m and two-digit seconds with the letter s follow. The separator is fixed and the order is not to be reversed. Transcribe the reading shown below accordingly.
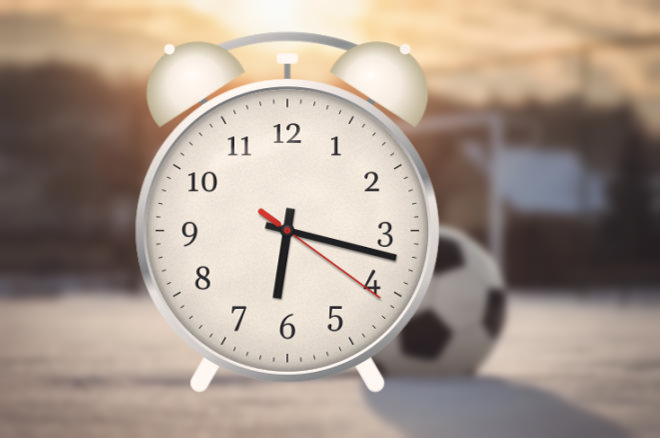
6h17m21s
